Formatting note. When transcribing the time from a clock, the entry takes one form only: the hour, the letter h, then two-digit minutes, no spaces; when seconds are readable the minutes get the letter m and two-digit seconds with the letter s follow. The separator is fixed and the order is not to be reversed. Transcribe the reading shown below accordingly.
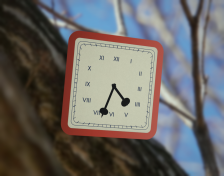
4h33
